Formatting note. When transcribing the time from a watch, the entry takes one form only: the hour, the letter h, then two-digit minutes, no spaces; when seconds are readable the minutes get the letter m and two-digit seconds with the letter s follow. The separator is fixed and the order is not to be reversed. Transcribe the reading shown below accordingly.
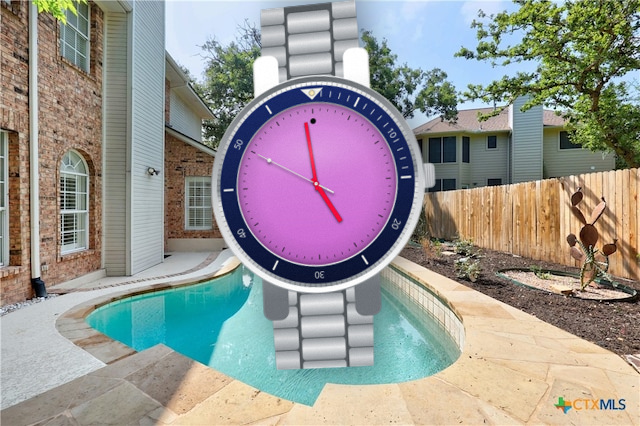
4h58m50s
